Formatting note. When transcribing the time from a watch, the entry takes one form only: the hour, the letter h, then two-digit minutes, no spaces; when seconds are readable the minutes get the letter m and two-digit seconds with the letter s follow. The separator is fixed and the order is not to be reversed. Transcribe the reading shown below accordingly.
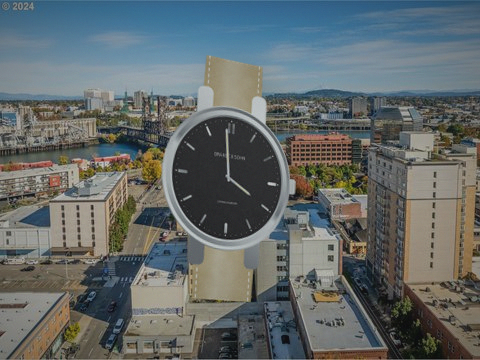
3h59
